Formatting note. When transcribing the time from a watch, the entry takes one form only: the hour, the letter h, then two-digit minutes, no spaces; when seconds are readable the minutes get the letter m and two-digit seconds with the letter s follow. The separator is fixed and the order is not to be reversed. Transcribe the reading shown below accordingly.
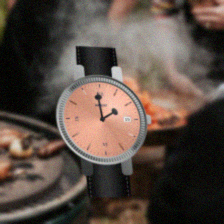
1h59
